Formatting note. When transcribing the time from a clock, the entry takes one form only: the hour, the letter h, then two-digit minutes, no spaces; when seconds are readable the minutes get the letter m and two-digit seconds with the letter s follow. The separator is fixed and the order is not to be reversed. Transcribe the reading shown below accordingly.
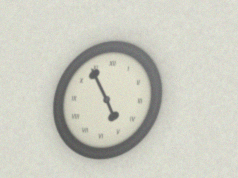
4h54
